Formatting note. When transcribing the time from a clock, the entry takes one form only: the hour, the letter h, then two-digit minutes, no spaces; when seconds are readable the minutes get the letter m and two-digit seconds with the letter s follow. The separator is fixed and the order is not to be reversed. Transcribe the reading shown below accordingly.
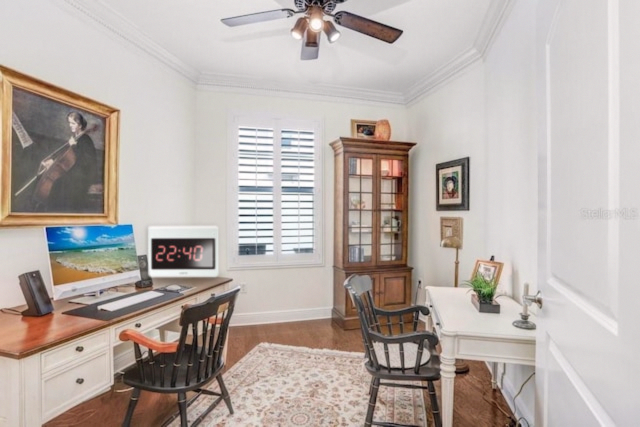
22h40
